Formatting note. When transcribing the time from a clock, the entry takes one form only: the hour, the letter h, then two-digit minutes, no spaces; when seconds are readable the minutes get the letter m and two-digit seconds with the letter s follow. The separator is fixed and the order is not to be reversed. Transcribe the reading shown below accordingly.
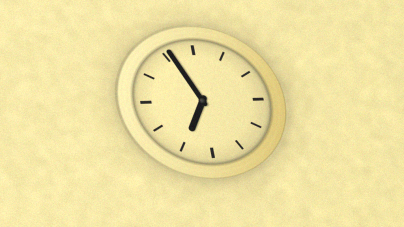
6h56
